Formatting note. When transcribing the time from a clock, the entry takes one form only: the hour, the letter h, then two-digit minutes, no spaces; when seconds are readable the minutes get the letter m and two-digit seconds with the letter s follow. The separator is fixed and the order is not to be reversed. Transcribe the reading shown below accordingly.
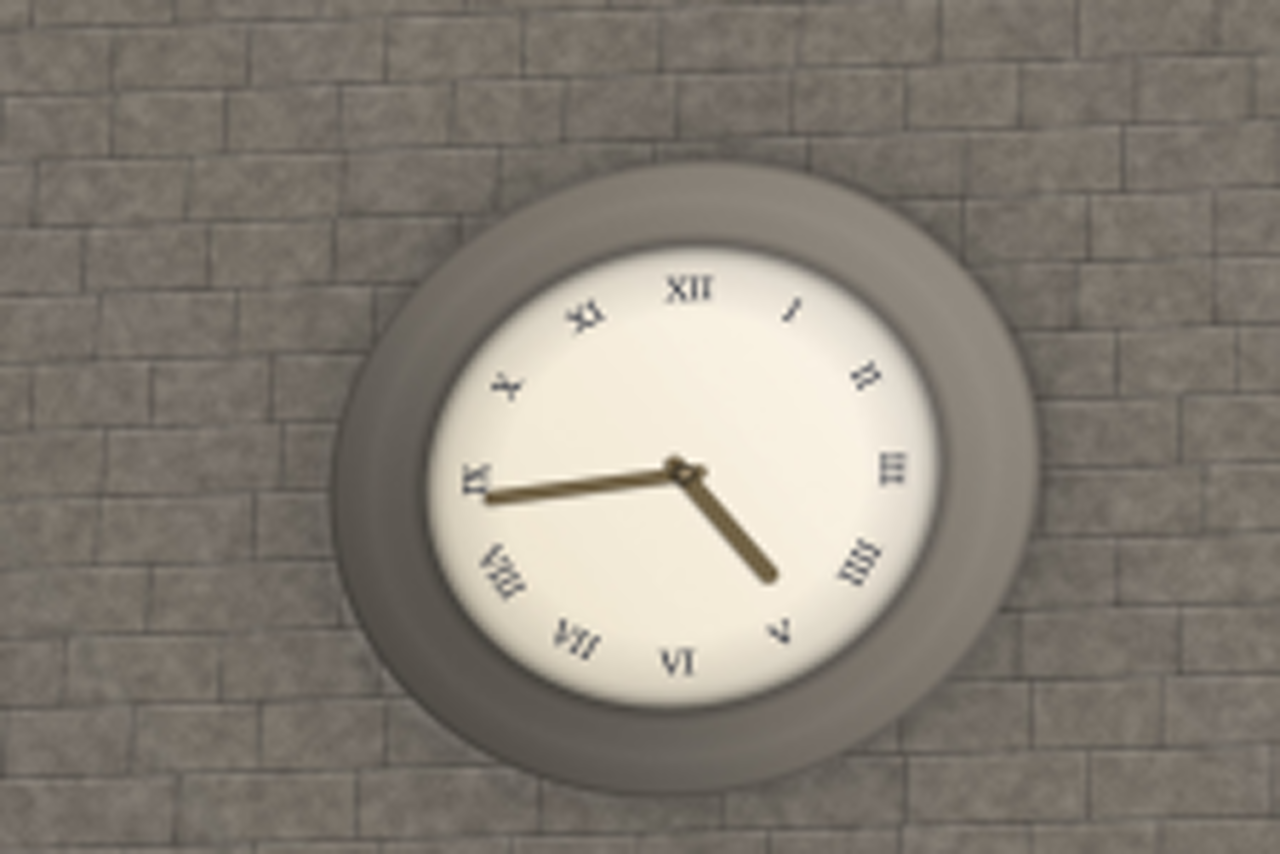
4h44
